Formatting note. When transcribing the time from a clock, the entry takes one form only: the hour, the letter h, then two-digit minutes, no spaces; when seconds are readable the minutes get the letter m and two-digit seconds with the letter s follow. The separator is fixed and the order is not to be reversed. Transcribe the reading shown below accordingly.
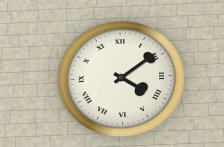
4h09
